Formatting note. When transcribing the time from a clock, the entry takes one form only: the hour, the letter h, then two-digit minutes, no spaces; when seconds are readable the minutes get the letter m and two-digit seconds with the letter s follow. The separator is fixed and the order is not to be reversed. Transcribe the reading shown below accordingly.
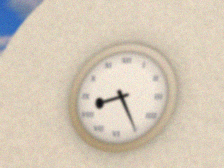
8h25
